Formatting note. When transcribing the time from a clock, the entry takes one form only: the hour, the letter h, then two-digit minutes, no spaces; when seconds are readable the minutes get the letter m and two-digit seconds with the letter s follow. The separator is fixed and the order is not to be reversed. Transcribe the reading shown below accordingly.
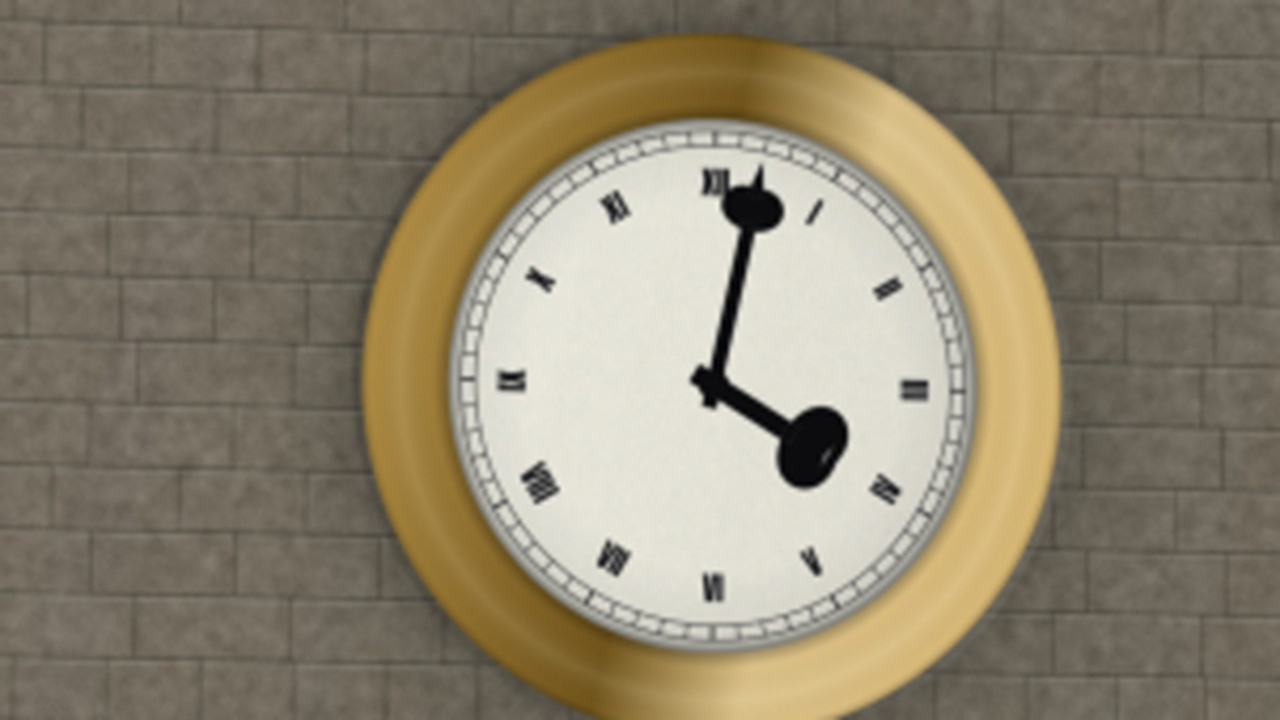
4h02
